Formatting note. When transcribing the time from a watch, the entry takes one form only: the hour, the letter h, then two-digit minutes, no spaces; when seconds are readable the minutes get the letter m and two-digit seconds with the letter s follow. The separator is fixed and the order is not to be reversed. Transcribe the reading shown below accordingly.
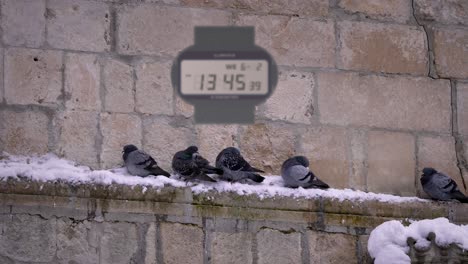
13h45
